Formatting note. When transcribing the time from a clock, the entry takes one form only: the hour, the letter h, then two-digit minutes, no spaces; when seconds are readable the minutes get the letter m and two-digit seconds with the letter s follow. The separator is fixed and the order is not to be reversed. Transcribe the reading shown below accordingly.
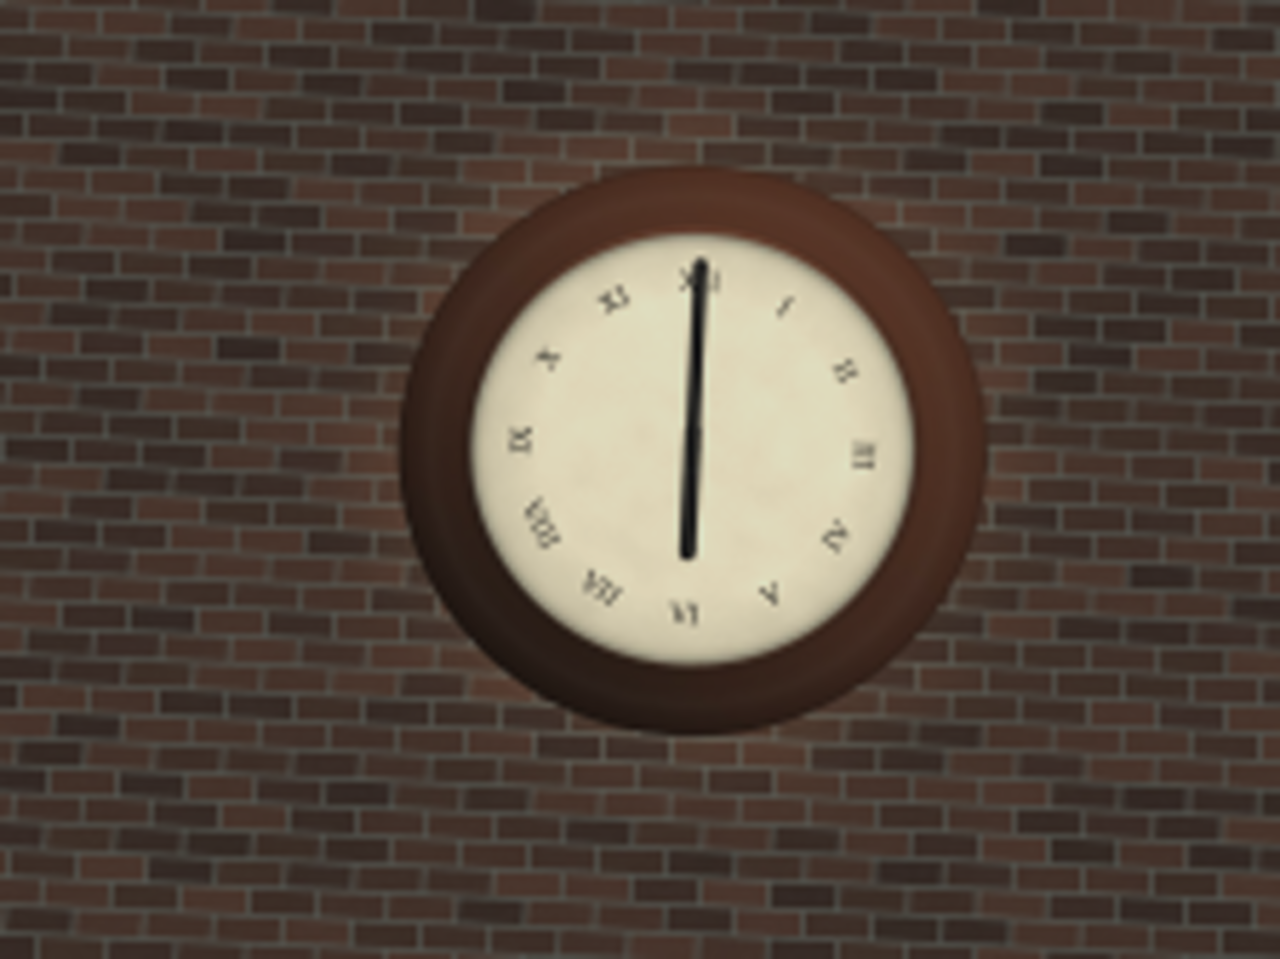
6h00
